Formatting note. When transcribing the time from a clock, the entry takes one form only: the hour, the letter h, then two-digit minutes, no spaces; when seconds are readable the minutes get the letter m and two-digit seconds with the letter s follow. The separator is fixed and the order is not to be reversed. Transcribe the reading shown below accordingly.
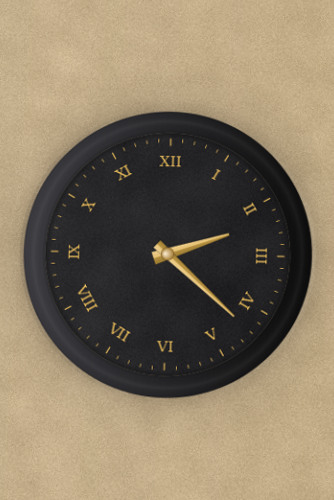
2h22
